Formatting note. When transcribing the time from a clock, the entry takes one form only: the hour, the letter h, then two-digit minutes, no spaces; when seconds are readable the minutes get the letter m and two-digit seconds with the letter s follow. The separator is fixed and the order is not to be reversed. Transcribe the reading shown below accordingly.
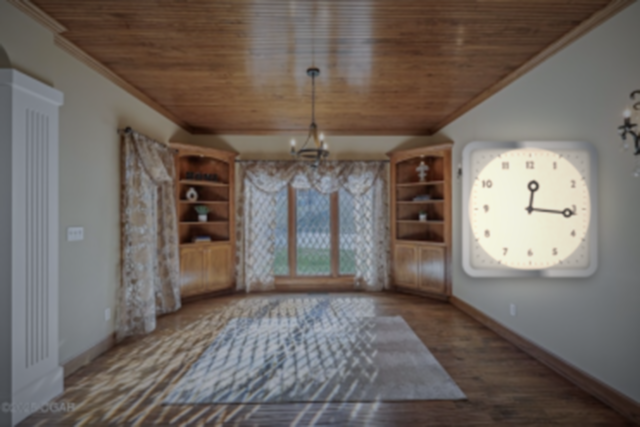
12h16
